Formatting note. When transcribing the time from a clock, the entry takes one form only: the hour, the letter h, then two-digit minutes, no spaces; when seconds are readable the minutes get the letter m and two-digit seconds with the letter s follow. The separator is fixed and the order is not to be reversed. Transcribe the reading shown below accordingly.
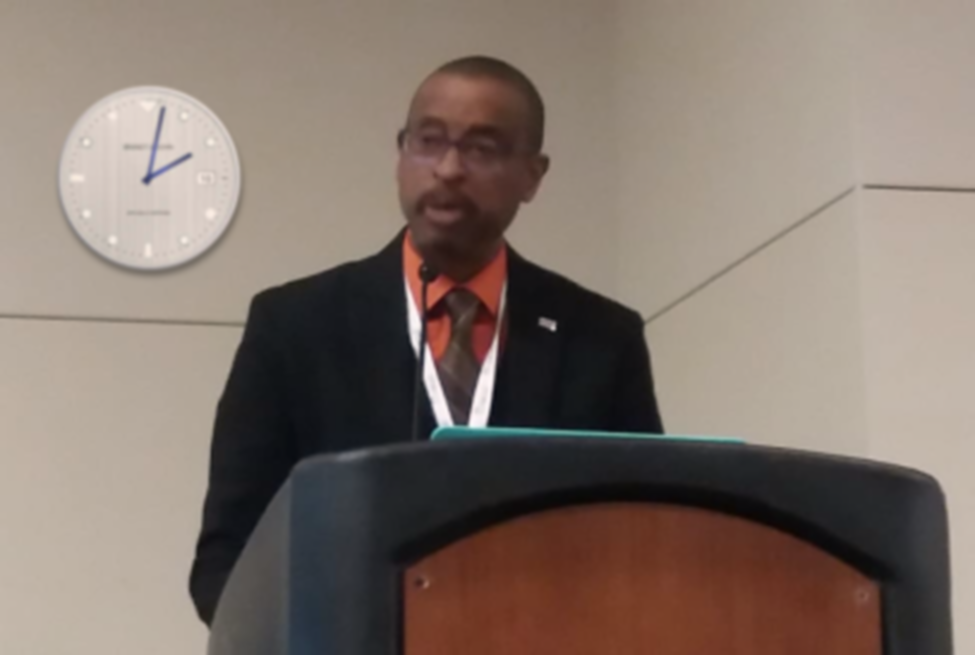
2h02
